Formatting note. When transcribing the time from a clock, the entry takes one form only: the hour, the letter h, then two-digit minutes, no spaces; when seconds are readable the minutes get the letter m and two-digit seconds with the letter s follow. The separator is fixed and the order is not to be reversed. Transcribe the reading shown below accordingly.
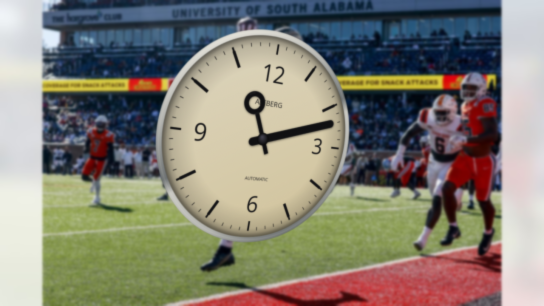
11h12
